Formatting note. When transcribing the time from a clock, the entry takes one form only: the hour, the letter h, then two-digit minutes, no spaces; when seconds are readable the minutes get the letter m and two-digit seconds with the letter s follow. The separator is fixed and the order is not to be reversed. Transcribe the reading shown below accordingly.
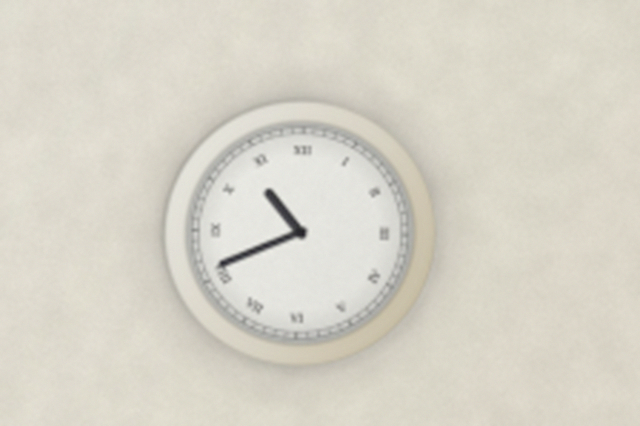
10h41
